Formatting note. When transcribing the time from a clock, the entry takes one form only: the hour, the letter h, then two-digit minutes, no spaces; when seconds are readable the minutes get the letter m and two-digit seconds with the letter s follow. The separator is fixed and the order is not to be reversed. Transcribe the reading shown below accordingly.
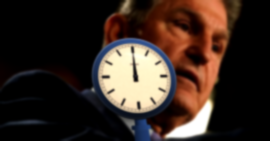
12h00
